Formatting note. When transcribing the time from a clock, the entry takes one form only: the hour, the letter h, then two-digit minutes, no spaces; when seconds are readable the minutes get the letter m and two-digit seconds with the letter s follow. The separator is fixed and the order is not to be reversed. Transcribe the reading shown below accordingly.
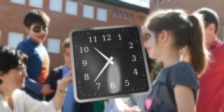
10h37
